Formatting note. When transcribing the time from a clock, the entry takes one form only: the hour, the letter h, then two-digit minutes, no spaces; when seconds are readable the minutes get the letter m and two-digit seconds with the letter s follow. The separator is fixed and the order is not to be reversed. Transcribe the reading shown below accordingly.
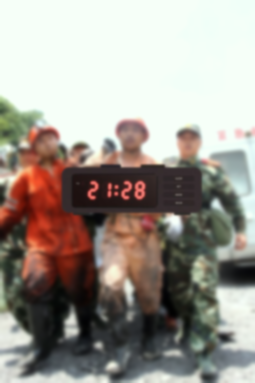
21h28
